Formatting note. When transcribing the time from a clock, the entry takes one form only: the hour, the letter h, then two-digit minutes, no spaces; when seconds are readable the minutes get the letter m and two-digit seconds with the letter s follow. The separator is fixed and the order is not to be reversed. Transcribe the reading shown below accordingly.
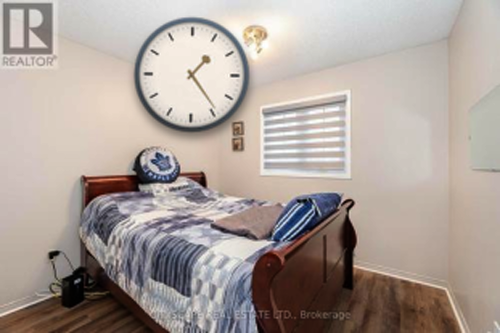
1h24
